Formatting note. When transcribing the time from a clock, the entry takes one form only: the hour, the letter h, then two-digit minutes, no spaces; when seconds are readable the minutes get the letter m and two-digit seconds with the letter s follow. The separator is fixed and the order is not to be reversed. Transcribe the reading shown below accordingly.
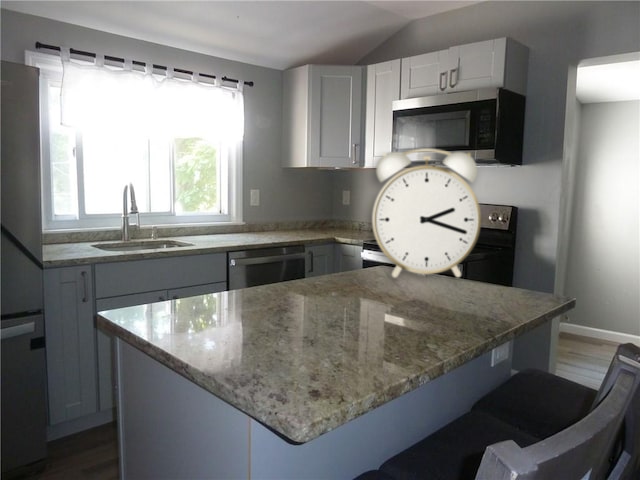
2h18
